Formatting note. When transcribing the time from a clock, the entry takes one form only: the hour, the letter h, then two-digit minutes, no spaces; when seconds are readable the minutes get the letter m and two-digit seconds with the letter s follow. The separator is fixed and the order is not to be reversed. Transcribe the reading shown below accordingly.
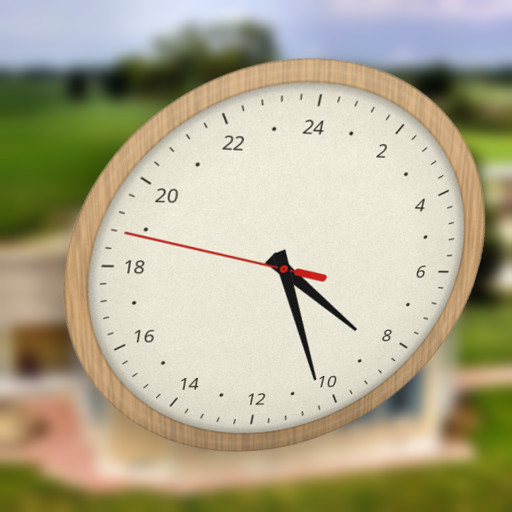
8h25m47s
